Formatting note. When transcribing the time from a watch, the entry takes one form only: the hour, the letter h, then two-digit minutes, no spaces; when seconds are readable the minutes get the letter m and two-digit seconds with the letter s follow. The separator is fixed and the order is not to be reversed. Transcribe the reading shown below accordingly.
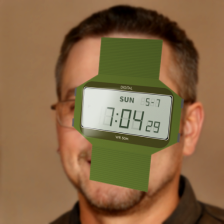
7h04m29s
